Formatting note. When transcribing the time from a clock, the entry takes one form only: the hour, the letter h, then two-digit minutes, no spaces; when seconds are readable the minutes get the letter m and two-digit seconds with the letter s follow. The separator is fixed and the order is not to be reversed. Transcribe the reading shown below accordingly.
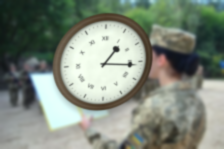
1h16
